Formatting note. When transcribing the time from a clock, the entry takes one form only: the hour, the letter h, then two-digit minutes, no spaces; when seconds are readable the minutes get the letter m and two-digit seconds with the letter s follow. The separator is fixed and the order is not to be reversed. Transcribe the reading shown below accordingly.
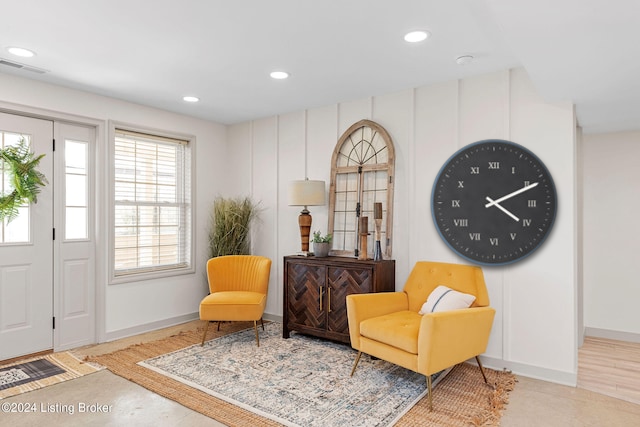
4h11
